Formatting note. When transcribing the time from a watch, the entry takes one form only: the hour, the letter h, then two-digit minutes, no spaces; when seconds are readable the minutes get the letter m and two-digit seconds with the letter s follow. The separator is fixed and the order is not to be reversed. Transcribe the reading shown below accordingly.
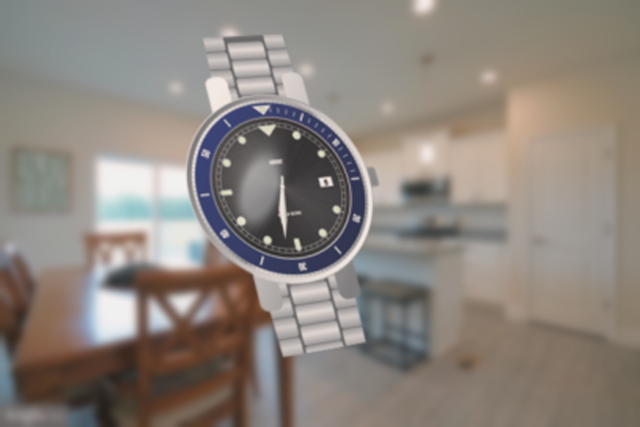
6h32
